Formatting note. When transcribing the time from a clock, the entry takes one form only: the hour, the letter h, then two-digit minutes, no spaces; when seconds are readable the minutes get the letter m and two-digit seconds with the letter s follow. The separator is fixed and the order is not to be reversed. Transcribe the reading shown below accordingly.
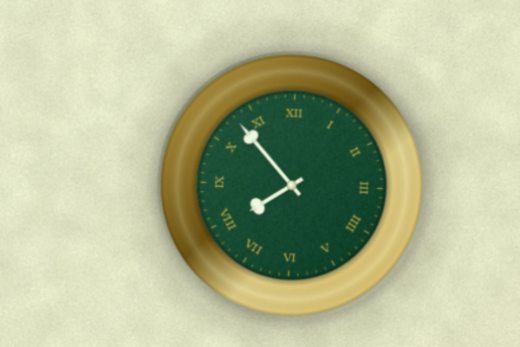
7h53
